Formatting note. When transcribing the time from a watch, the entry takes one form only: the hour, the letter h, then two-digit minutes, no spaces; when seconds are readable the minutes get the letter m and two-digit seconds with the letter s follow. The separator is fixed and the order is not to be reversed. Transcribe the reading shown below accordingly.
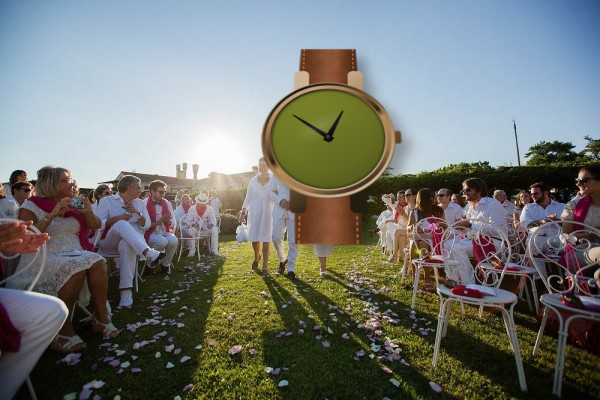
12h51
